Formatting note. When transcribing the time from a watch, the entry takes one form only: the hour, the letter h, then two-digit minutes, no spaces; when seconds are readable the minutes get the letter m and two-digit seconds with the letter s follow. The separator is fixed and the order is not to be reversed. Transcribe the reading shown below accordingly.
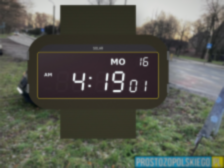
4h19m01s
